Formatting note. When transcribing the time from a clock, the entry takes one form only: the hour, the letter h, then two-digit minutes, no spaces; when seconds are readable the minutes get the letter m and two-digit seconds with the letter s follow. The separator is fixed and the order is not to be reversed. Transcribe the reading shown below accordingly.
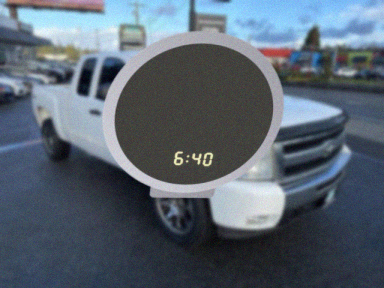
6h40
